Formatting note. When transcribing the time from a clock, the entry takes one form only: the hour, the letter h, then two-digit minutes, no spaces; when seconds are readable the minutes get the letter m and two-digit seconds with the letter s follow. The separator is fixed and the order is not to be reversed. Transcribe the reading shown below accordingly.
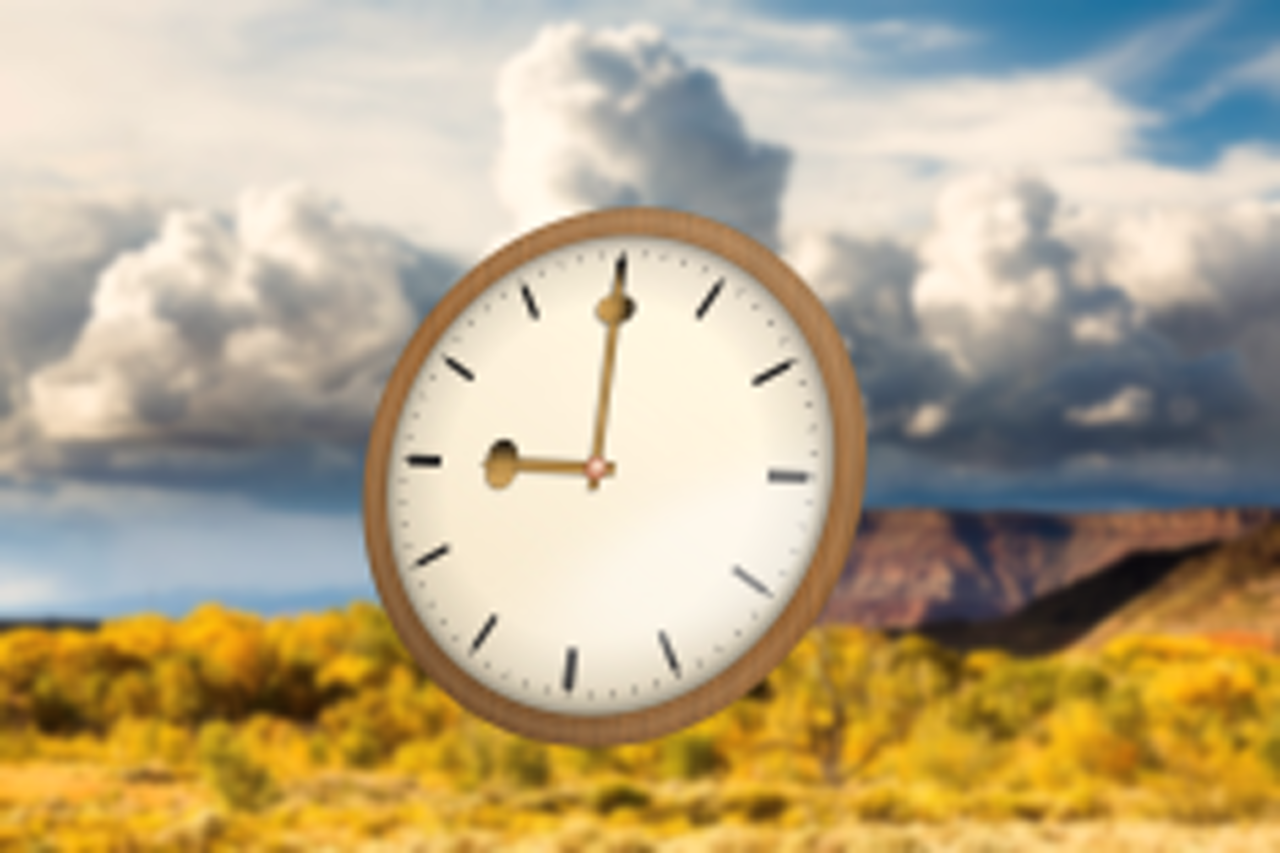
9h00
